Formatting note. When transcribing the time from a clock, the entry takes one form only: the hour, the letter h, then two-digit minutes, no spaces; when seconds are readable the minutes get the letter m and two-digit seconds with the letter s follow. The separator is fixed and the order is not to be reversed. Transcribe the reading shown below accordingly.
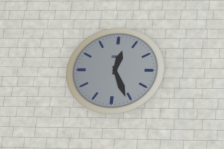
12h26
